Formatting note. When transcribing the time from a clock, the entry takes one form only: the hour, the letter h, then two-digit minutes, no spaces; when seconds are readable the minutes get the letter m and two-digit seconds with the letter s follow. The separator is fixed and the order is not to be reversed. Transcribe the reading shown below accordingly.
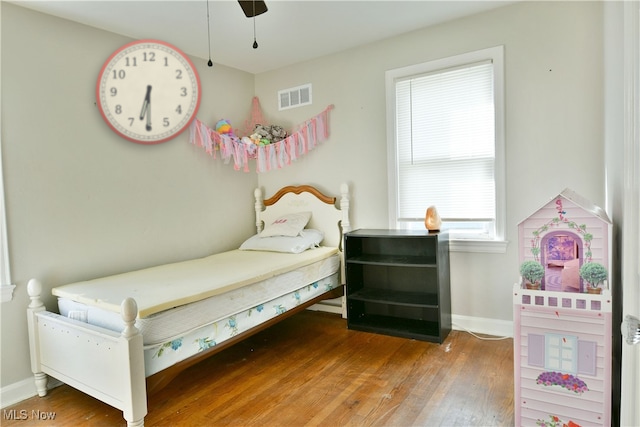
6h30
